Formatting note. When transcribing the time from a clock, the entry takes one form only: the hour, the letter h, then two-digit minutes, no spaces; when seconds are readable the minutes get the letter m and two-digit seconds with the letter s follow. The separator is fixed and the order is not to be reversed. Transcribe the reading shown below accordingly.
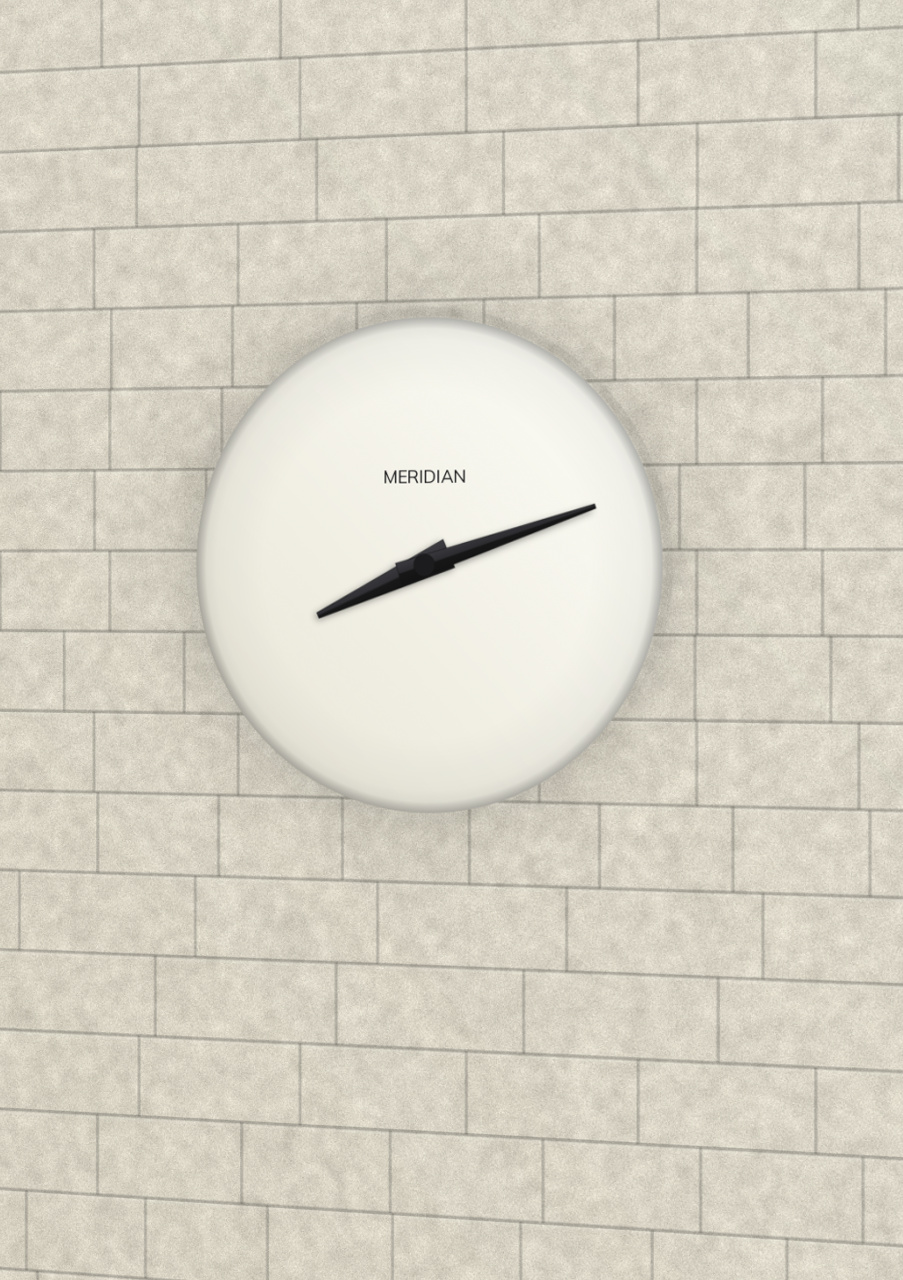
8h12
